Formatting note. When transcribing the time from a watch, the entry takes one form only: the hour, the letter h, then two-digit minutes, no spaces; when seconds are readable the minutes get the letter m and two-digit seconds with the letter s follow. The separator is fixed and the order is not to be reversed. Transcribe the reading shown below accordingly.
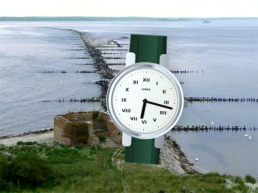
6h17
